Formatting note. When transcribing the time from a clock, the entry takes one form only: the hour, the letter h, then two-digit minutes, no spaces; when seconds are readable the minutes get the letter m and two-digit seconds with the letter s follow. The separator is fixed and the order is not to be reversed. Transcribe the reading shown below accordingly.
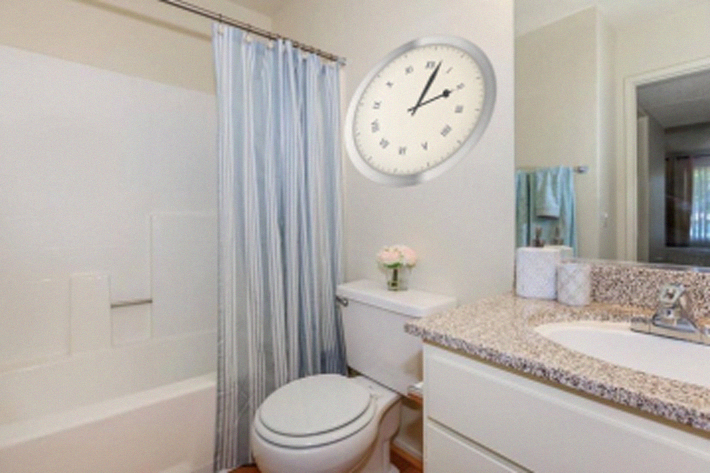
2h02
